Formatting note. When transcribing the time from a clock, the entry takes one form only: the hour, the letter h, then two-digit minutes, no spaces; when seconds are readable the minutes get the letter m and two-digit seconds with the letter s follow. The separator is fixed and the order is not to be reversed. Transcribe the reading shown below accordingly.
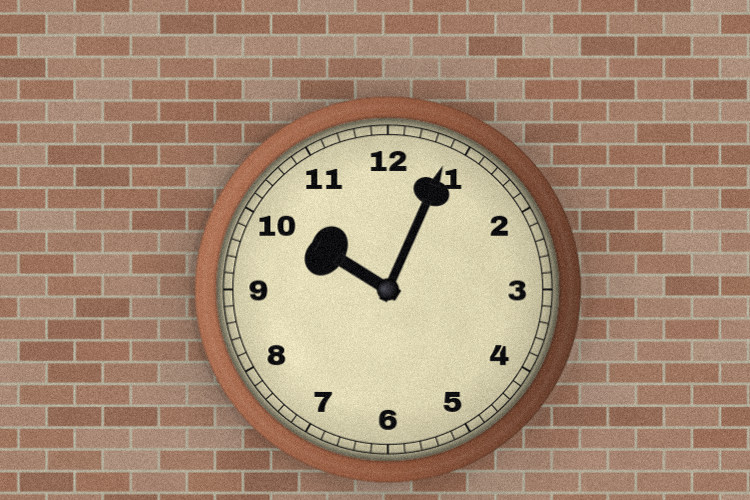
10h04
